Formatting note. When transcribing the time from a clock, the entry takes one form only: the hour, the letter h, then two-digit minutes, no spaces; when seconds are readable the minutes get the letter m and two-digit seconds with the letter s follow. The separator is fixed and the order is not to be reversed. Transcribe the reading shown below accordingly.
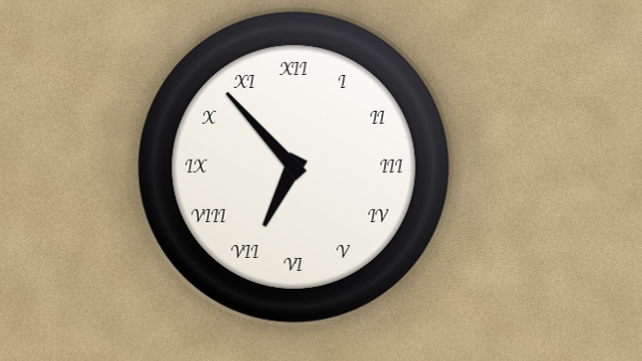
6h53
